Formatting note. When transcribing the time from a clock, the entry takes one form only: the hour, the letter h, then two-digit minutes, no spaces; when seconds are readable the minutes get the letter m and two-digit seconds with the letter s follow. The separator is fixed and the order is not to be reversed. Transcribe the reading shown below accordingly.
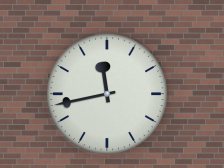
11h43
